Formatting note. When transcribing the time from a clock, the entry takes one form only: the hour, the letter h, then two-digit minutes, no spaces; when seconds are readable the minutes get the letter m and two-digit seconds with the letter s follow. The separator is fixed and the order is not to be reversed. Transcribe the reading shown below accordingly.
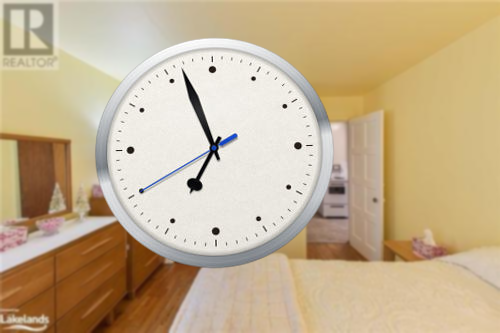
6h56m40s
